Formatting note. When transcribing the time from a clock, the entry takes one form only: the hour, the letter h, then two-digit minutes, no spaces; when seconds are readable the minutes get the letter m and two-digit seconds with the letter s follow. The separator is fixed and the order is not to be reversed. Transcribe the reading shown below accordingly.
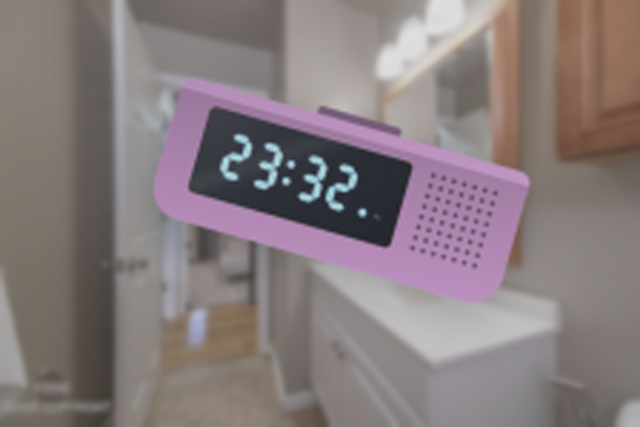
23h32
